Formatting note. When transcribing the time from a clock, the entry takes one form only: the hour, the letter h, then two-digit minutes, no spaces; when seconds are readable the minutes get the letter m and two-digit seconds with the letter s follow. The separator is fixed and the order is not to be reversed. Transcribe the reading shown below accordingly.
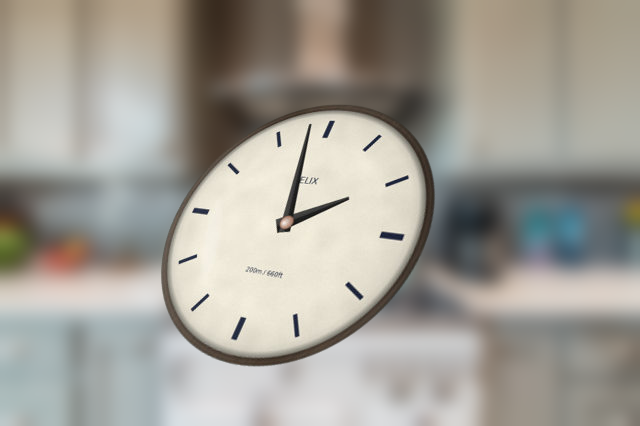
1h58
